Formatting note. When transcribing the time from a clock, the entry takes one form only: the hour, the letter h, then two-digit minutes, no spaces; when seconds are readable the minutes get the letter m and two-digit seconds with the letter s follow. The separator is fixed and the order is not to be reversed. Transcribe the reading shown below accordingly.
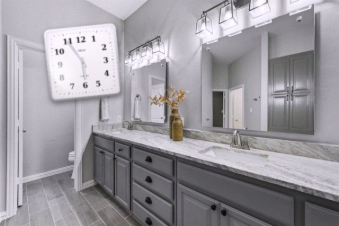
5h55
